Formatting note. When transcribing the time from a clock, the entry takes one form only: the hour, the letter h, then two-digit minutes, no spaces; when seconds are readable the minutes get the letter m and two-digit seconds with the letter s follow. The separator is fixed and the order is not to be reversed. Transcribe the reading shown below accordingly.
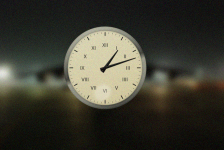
1h12
